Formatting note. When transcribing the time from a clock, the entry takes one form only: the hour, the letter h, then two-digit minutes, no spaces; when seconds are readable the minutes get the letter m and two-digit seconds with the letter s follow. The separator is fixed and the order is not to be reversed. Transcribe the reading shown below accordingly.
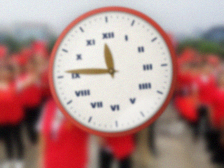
11h46
